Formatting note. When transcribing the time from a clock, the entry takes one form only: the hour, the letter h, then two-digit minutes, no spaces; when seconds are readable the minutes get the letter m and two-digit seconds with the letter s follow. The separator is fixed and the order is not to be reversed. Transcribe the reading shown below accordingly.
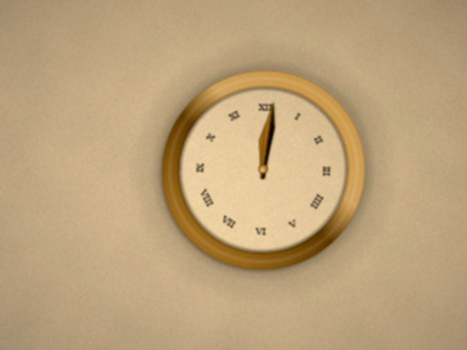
12h01
